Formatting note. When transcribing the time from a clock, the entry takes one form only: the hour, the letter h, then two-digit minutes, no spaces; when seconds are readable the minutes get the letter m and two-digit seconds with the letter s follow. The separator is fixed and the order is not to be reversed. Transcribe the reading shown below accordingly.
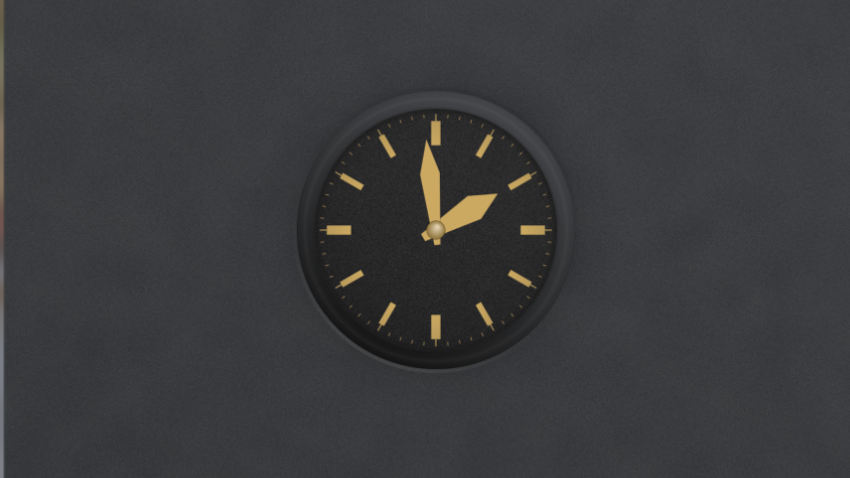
1h59
